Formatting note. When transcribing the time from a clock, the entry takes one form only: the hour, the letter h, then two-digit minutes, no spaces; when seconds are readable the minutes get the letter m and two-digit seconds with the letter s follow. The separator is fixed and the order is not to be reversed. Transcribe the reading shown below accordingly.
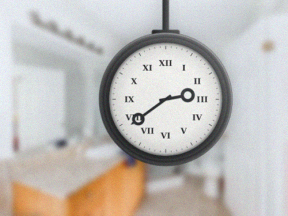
2h39
